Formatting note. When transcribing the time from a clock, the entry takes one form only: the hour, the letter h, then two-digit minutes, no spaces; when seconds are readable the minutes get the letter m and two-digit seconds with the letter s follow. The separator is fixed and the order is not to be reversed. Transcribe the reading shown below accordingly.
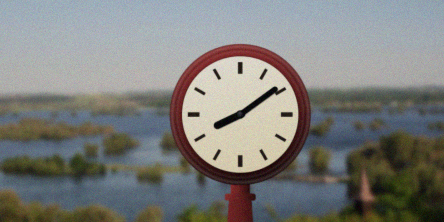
8h09
